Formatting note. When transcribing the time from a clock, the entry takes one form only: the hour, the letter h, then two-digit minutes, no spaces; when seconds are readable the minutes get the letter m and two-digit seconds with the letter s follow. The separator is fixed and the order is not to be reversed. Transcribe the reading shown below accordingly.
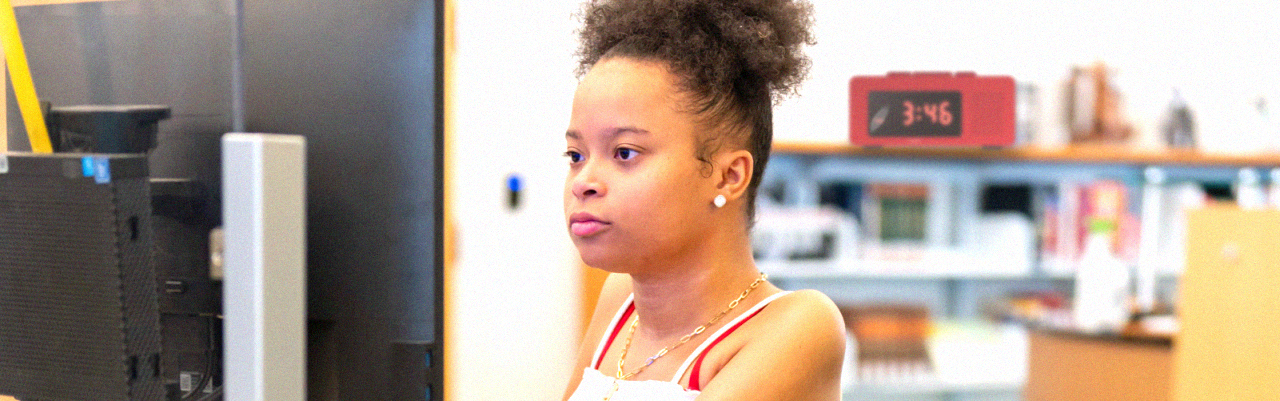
3h46
